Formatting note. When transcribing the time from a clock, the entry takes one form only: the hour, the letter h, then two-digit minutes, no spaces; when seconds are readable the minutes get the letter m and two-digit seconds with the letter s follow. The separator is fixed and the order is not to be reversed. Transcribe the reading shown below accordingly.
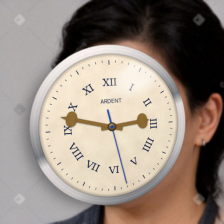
2h47m28s
